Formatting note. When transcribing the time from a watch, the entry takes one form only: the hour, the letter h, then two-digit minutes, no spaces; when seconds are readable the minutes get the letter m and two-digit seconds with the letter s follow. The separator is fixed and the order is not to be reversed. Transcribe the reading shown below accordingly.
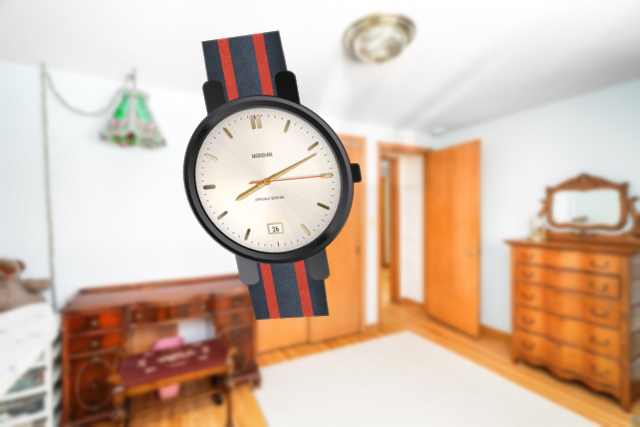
8h11m15s
